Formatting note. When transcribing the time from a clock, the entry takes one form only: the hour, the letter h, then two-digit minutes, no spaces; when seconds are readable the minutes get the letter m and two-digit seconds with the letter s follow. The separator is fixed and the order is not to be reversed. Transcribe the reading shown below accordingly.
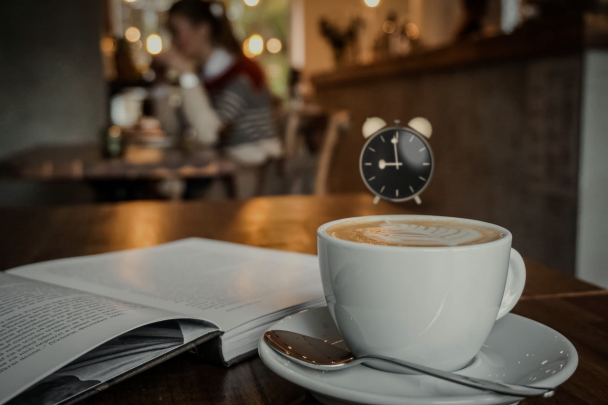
8h59
